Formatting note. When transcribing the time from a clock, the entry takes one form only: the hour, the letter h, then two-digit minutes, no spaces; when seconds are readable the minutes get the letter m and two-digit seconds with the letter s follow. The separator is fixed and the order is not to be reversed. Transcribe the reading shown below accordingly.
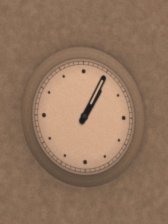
1h05
